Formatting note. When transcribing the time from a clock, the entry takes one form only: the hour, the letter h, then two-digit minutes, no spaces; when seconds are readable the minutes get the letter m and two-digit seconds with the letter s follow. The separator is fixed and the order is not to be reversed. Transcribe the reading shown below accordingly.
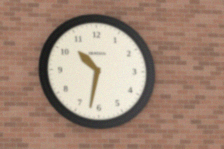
10h32
